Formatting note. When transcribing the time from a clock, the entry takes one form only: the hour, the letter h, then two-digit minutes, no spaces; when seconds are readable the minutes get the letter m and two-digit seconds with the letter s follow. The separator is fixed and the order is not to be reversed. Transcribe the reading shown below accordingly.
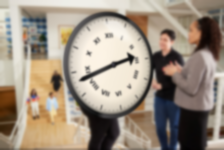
2h43
